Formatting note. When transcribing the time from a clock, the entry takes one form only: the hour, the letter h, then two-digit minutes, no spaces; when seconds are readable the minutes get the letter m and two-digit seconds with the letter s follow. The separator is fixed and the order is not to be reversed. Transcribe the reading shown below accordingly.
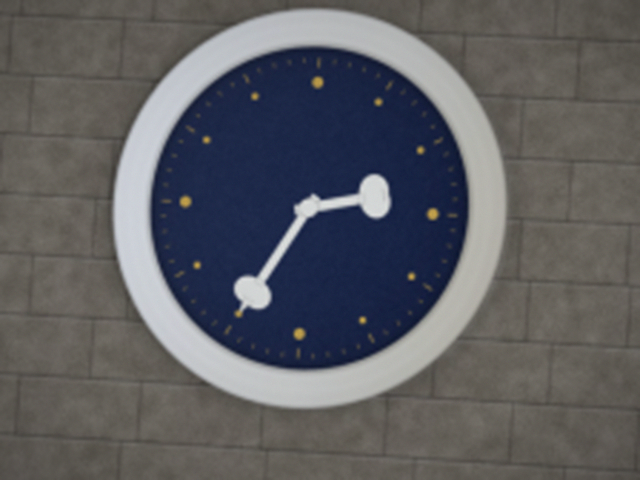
2h35
